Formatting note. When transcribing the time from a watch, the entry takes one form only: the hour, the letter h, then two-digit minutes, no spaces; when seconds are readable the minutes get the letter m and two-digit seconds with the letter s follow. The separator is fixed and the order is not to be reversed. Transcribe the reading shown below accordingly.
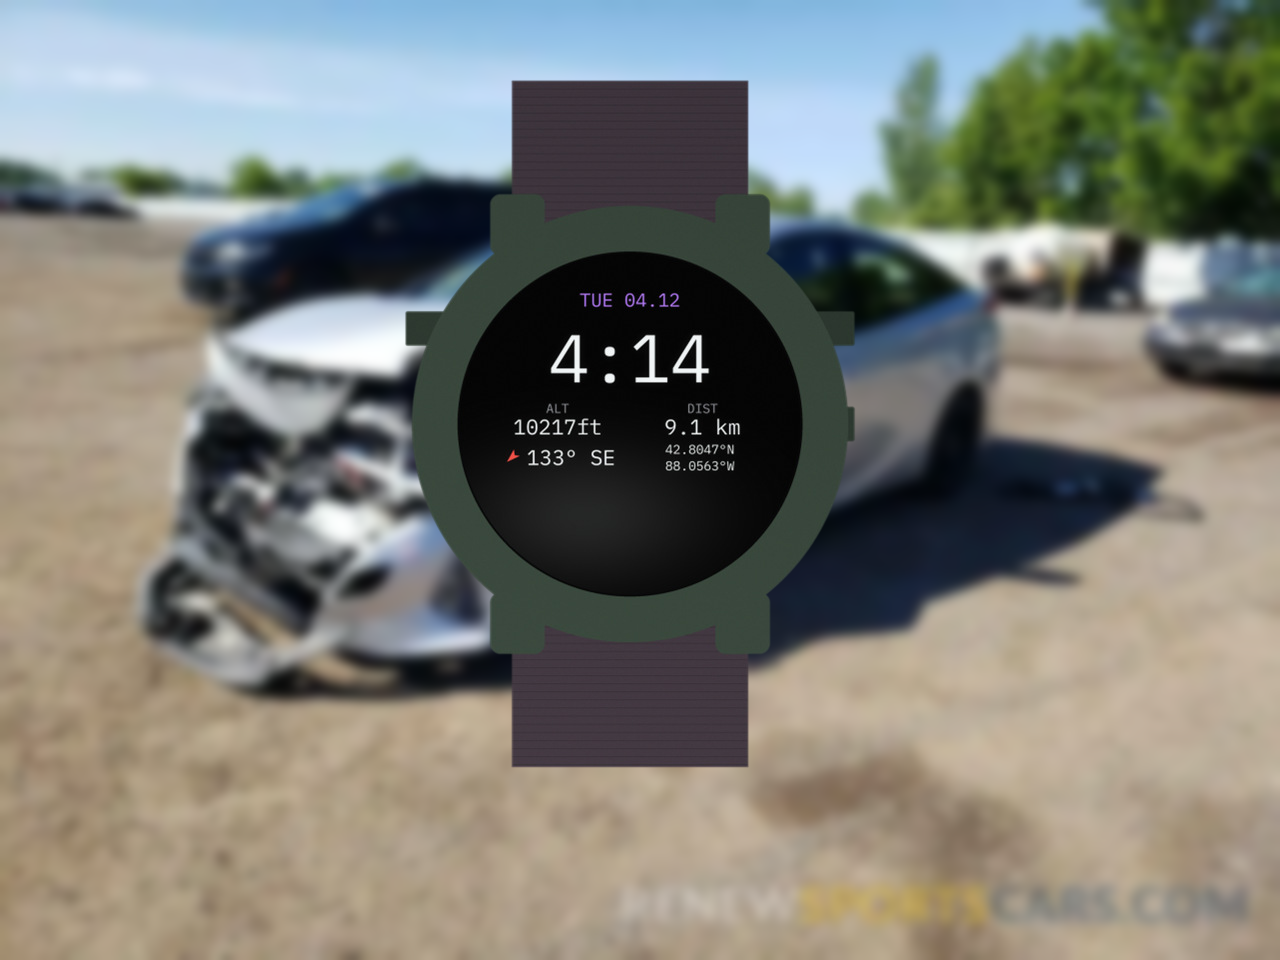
4h14
